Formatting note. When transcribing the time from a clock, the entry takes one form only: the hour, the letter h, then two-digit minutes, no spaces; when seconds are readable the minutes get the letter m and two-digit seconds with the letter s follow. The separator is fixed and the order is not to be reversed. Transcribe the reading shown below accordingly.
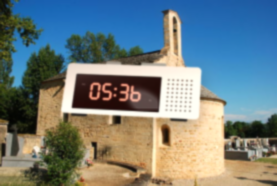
5h36
